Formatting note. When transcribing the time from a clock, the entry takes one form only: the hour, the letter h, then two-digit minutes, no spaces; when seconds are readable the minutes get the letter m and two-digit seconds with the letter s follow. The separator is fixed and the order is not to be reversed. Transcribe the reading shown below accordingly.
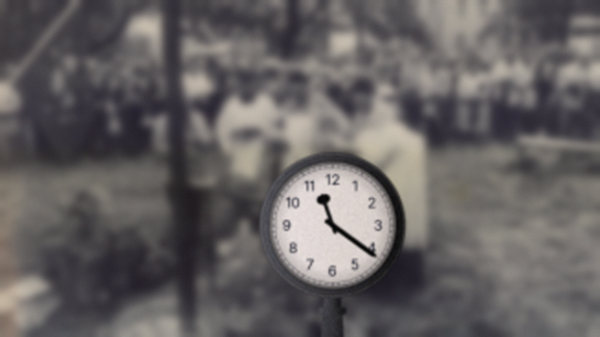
11h21
